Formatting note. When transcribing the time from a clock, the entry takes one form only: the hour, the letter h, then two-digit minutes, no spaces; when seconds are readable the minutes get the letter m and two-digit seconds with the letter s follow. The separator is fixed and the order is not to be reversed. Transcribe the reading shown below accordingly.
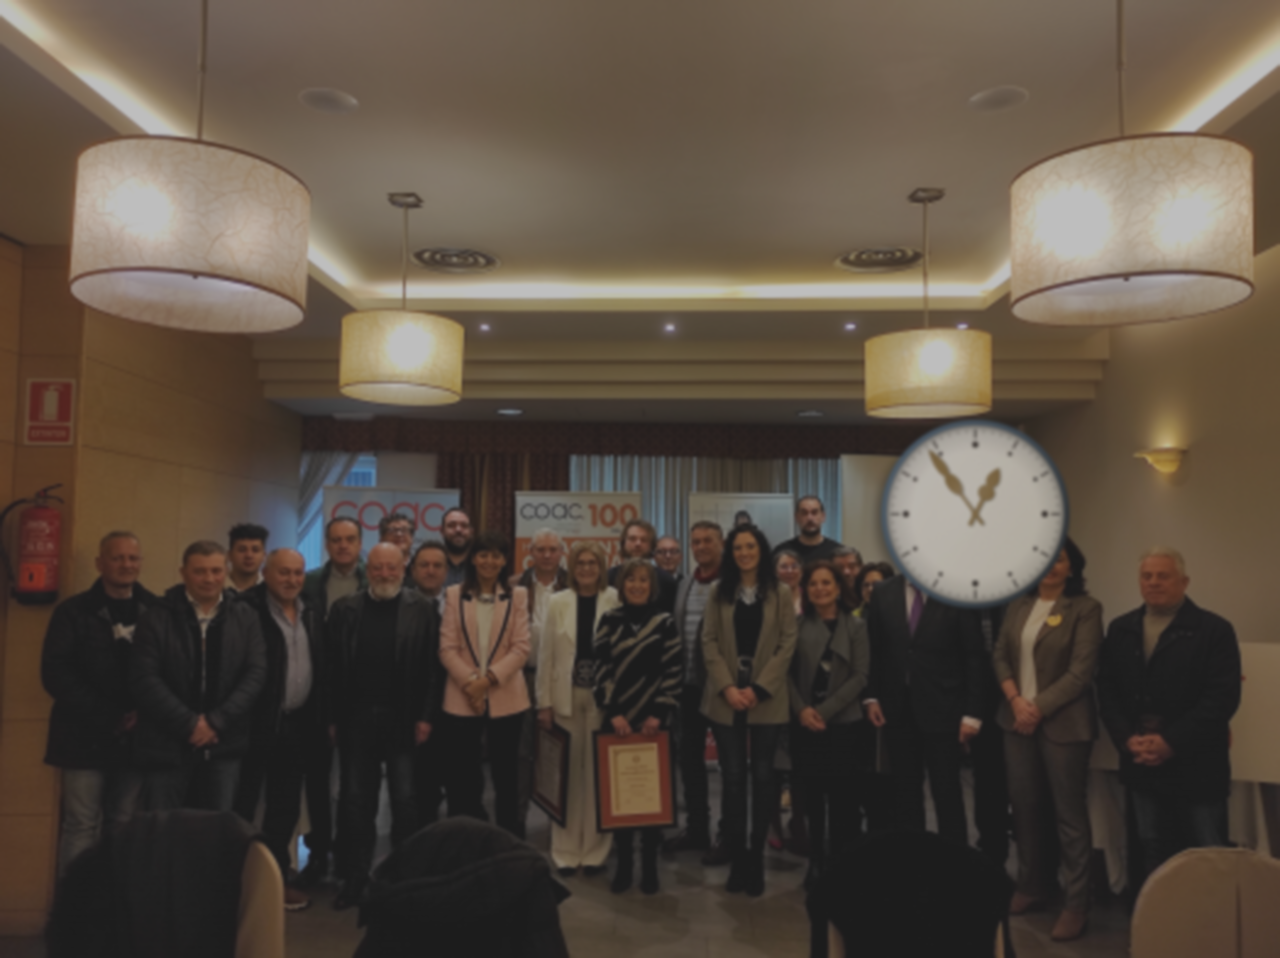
12h54
